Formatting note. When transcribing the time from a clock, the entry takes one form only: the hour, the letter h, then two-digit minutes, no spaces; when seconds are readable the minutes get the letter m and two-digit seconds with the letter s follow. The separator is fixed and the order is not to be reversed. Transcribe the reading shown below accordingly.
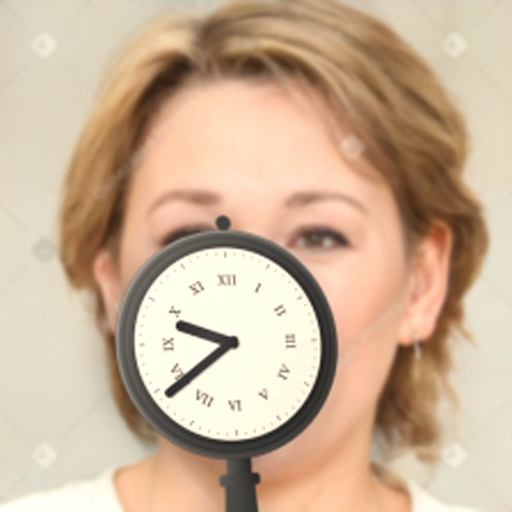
9h39
